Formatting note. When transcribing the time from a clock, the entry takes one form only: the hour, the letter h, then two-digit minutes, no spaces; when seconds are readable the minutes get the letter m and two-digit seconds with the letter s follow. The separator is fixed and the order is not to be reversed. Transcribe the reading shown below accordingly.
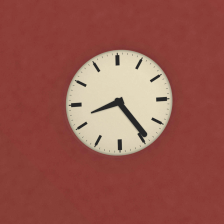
8h24
